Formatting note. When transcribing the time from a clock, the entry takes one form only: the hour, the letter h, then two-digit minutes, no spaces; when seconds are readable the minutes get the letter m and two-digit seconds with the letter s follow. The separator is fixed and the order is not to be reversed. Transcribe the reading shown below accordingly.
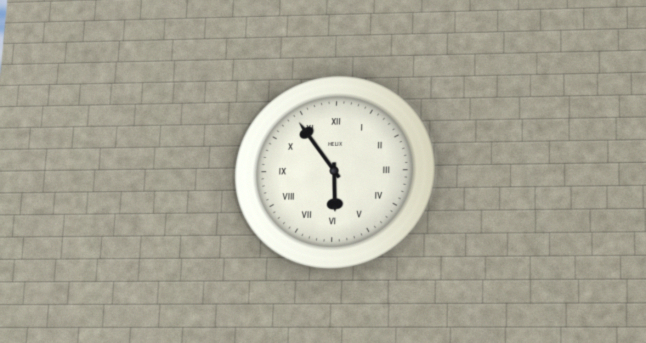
5h54
